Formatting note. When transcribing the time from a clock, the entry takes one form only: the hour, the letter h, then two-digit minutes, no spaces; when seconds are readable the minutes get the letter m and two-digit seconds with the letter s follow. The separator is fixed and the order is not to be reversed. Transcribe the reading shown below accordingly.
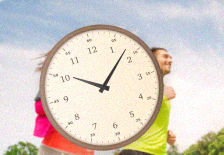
10h08
